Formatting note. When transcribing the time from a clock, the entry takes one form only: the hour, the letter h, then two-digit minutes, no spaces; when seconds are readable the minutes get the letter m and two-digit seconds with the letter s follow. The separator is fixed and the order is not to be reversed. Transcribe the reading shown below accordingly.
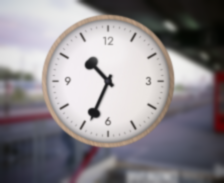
10h34
